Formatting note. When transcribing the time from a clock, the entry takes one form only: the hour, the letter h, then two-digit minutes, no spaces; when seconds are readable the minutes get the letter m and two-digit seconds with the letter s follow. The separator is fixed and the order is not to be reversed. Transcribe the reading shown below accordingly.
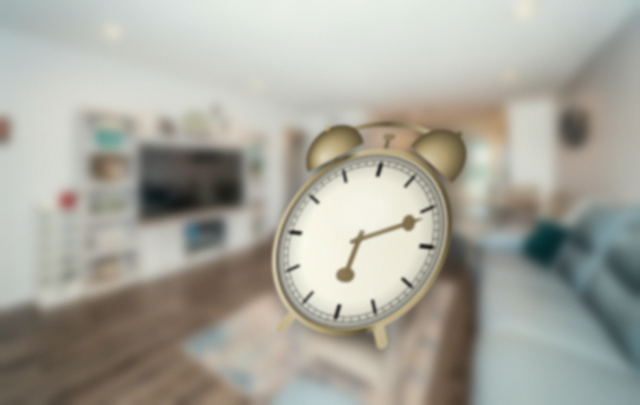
6h11
